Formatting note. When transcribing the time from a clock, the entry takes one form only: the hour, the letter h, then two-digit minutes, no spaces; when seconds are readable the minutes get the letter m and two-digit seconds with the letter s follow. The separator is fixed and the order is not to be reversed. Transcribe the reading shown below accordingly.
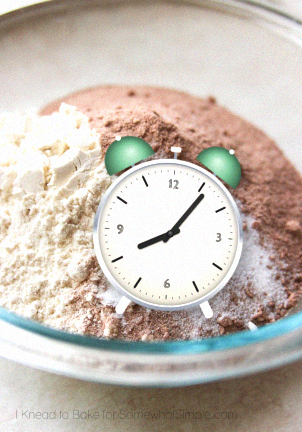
8h06
